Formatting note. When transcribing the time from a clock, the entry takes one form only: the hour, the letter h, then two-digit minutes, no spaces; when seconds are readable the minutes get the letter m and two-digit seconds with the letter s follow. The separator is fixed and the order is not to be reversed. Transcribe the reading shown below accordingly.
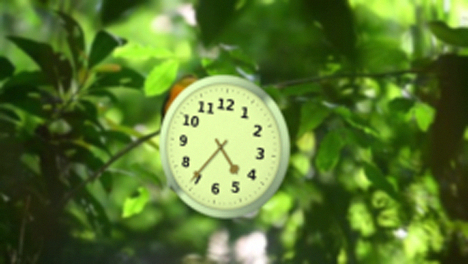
4h36
